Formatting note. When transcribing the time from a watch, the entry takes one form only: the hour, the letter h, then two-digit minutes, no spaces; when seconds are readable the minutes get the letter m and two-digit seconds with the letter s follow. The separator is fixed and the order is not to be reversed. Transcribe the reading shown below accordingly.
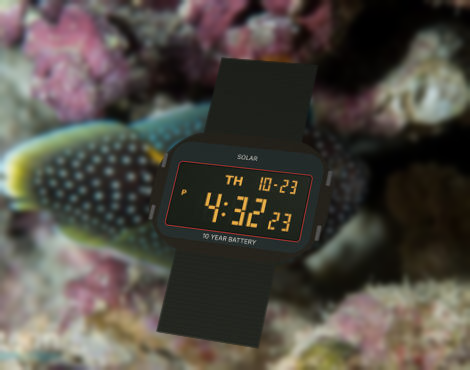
4h32m23s
